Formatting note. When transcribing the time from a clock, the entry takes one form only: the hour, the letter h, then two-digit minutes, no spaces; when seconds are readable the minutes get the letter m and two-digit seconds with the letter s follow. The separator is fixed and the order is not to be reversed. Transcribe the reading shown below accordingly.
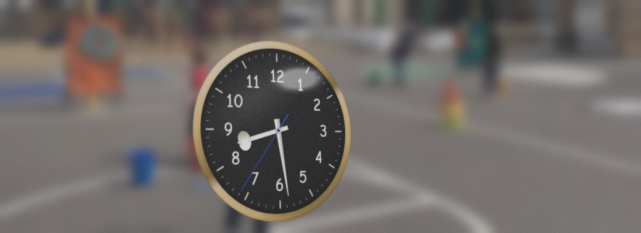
8h28m36s
